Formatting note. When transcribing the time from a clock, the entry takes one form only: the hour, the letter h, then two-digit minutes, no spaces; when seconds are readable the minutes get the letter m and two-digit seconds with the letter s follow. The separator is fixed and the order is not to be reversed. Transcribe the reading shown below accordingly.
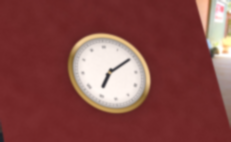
7h10
